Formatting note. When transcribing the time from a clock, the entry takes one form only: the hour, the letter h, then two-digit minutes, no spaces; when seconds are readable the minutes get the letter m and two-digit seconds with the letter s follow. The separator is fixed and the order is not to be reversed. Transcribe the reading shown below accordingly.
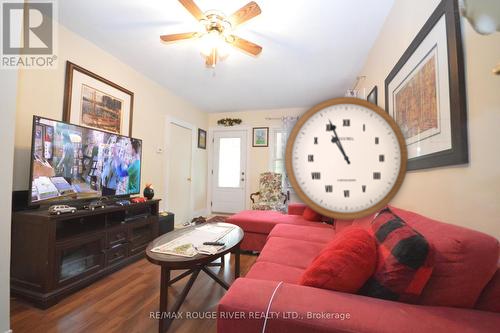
10h56
